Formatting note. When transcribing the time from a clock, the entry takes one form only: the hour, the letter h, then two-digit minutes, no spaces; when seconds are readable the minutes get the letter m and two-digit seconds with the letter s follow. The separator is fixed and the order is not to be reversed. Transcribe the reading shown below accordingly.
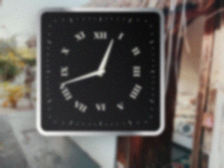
12h42
